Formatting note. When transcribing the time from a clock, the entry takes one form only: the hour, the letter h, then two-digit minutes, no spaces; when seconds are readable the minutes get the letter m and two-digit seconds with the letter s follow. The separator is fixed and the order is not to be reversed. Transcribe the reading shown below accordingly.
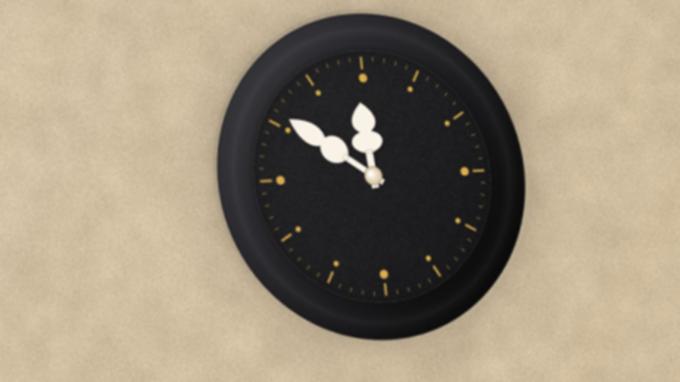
11h51
